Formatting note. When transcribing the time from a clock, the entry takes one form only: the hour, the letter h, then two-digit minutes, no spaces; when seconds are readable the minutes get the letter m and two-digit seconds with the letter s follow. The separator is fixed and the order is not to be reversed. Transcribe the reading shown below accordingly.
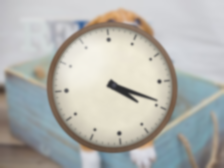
4h19
